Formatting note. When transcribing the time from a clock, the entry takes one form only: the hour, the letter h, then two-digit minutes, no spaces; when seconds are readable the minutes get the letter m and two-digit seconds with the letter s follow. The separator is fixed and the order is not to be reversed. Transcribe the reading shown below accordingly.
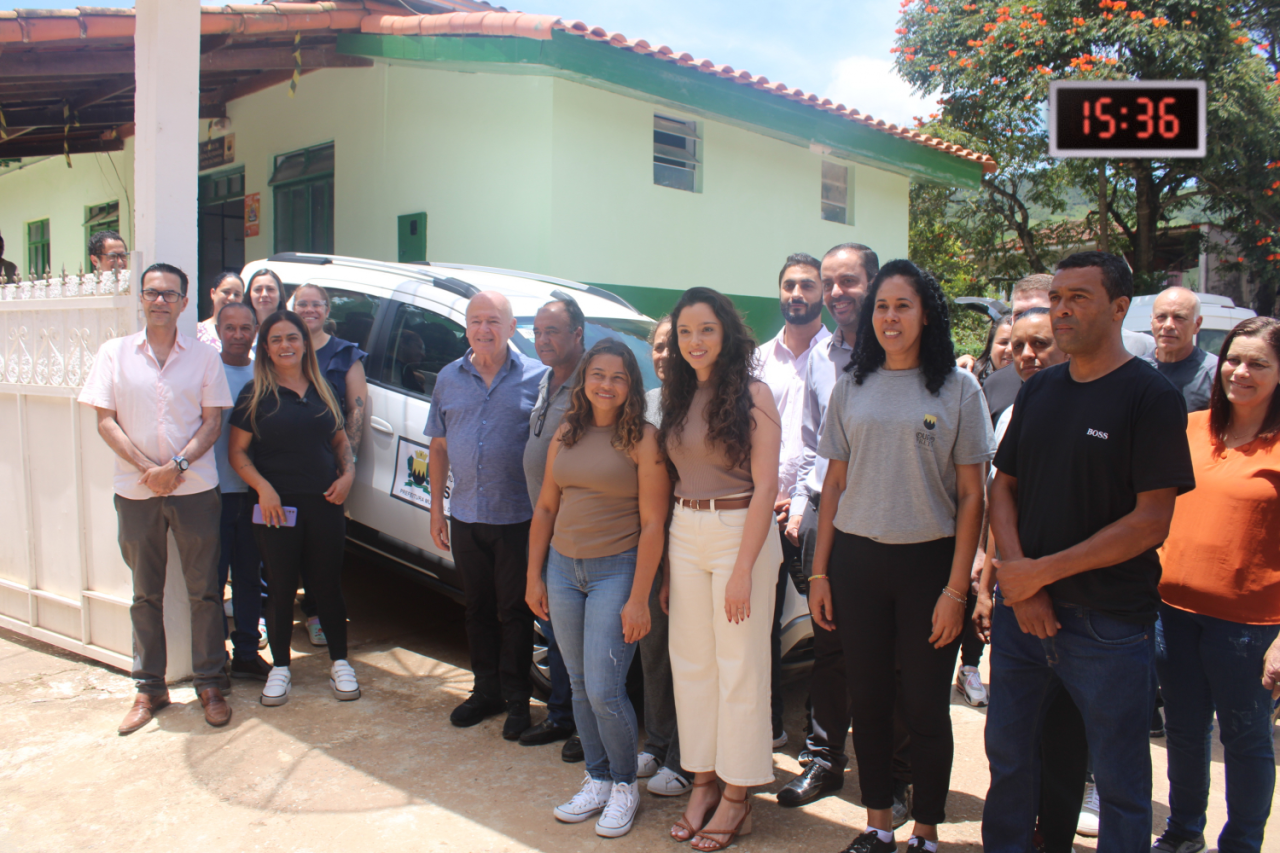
15h36
